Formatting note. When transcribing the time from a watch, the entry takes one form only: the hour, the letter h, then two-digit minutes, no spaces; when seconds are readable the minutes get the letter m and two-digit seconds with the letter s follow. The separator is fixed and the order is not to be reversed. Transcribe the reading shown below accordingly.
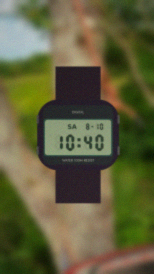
10h40
